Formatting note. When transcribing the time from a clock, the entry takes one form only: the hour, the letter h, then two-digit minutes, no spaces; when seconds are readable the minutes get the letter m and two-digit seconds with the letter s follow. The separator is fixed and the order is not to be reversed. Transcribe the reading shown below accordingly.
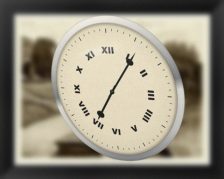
7h06
